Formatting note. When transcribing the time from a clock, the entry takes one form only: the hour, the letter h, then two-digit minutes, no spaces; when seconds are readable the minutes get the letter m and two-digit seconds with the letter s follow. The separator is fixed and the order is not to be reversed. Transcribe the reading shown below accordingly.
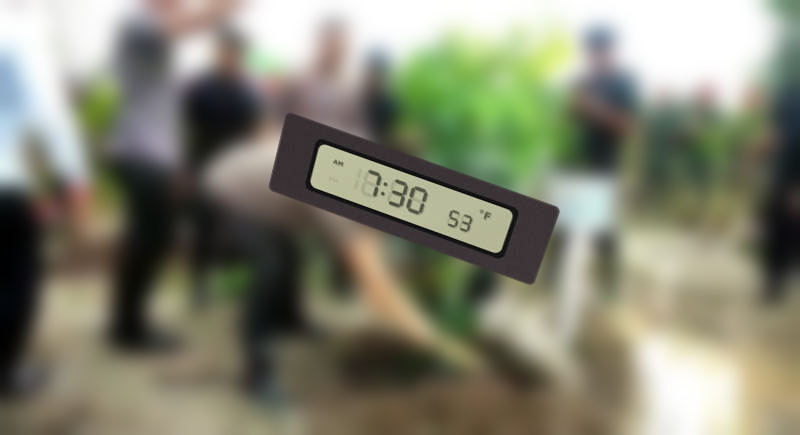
7h30
